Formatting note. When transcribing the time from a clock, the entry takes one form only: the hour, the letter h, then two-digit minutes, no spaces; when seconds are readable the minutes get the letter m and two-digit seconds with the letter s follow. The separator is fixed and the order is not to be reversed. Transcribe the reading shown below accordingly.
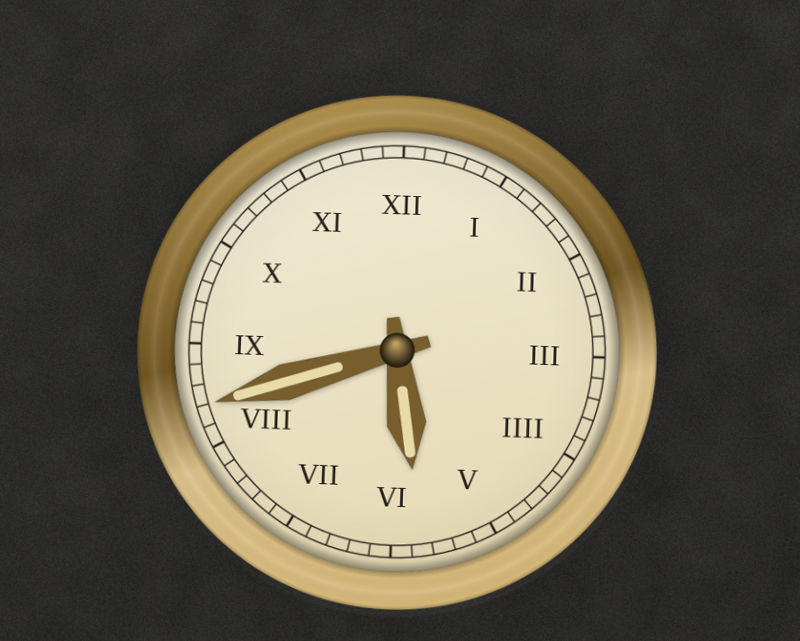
5h42
